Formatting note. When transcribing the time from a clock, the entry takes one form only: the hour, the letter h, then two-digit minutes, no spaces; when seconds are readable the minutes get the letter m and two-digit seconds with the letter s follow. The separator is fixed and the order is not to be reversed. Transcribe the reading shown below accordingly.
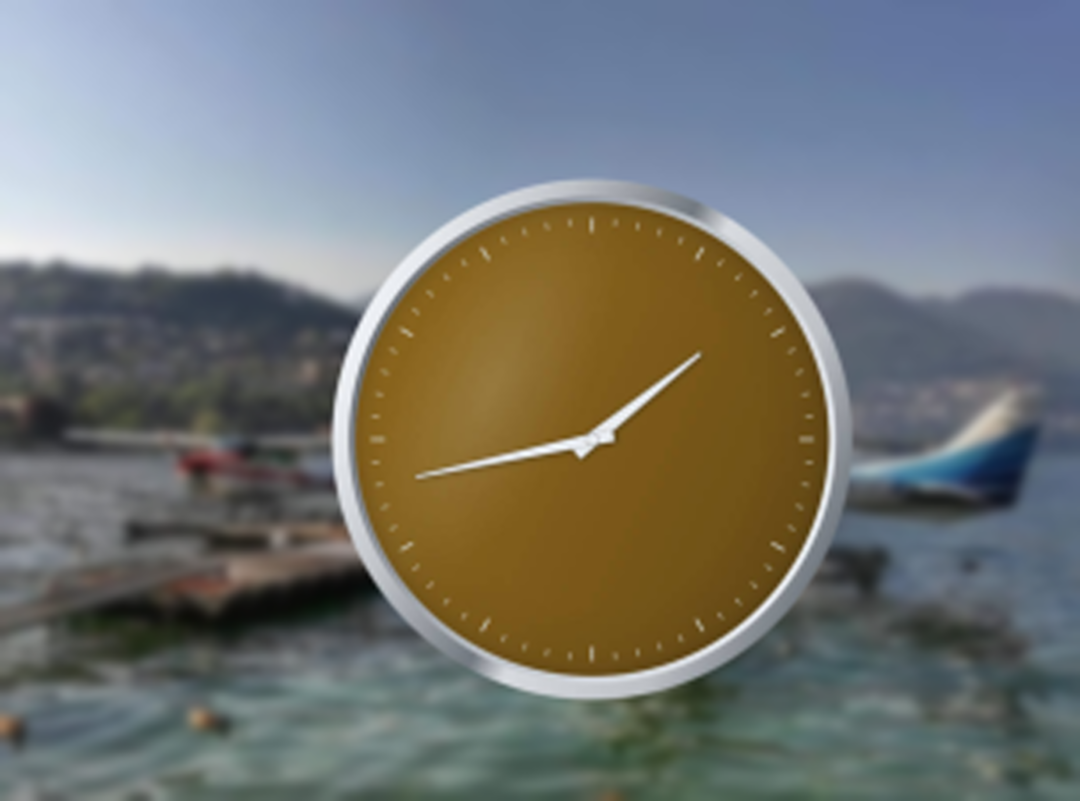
1h43
